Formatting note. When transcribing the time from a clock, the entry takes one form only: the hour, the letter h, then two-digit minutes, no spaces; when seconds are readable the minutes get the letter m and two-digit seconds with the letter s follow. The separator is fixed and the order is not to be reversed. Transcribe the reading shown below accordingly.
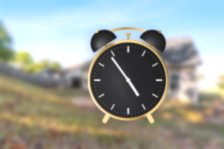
4h54
